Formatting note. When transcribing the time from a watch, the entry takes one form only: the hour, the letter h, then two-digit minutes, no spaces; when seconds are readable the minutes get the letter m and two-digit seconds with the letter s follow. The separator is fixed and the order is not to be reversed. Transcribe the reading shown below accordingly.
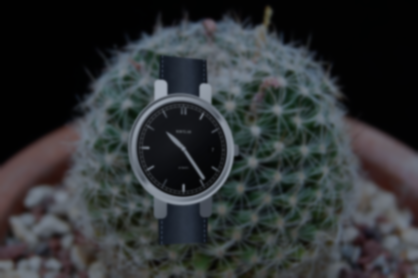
10h24
